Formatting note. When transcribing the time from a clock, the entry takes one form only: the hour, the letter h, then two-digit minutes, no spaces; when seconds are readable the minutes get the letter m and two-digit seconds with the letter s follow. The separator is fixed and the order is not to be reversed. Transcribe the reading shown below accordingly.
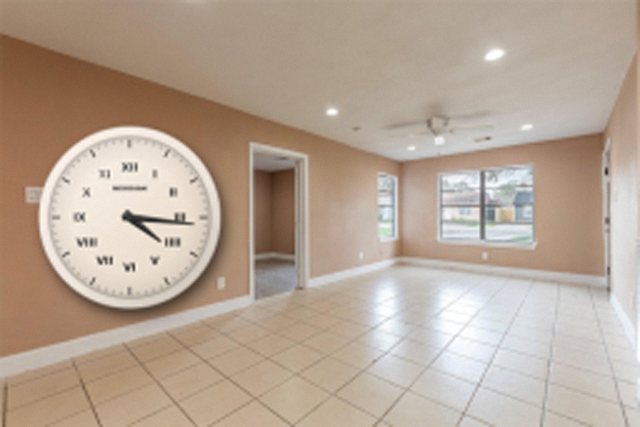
4h16
